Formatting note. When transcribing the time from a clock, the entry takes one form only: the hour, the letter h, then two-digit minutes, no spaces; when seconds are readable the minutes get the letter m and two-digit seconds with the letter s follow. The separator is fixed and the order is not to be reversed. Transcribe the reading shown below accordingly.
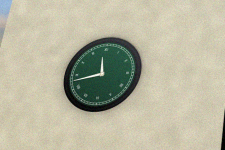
11h43
